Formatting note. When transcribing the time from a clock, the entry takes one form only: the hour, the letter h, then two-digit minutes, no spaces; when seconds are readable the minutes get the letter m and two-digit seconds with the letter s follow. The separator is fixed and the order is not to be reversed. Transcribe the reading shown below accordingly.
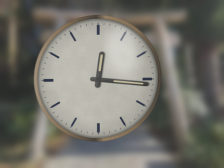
12h16
